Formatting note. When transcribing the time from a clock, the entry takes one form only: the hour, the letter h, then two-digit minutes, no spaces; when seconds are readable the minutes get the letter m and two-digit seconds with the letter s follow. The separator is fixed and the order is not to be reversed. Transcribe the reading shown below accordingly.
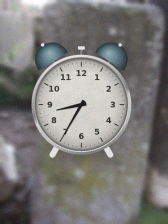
8h35
